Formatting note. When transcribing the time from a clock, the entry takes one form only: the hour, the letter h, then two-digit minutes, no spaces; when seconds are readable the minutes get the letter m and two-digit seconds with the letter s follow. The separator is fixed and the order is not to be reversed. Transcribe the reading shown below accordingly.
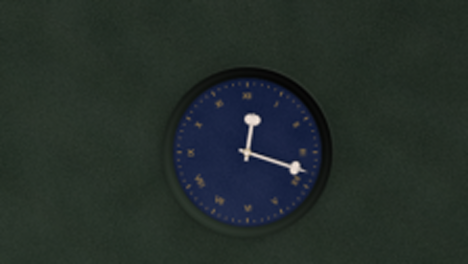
12h18
